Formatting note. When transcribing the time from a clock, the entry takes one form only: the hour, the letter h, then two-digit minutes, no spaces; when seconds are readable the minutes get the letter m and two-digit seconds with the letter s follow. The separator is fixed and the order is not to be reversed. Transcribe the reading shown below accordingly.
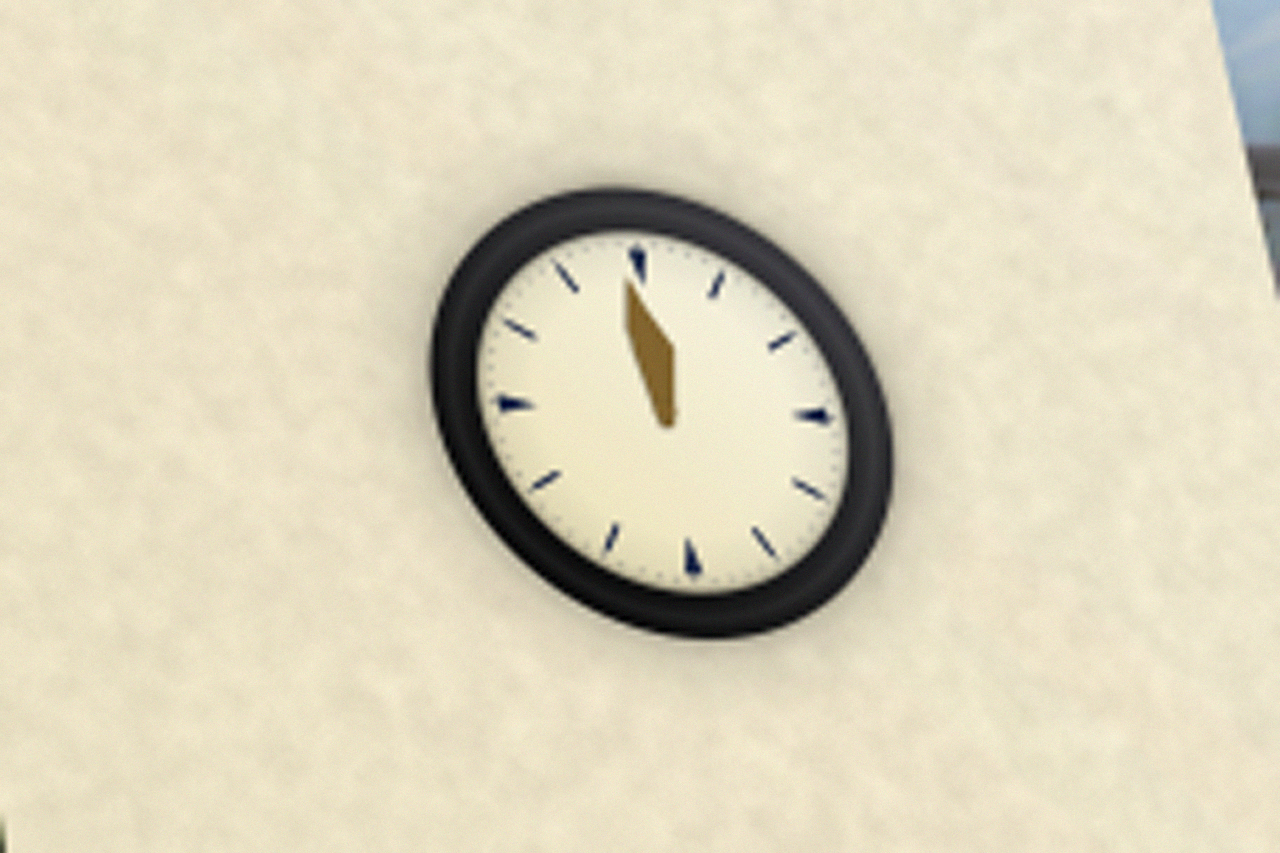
11h59
